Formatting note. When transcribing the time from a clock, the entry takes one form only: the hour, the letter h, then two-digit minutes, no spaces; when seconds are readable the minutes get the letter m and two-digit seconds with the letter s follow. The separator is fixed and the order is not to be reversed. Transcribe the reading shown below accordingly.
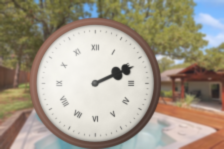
2h11
